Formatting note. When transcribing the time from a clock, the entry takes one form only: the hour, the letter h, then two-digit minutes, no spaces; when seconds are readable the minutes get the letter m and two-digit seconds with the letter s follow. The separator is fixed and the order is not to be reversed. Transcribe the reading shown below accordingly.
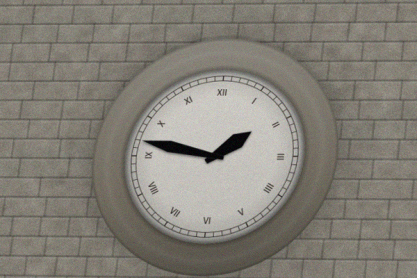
1h47
